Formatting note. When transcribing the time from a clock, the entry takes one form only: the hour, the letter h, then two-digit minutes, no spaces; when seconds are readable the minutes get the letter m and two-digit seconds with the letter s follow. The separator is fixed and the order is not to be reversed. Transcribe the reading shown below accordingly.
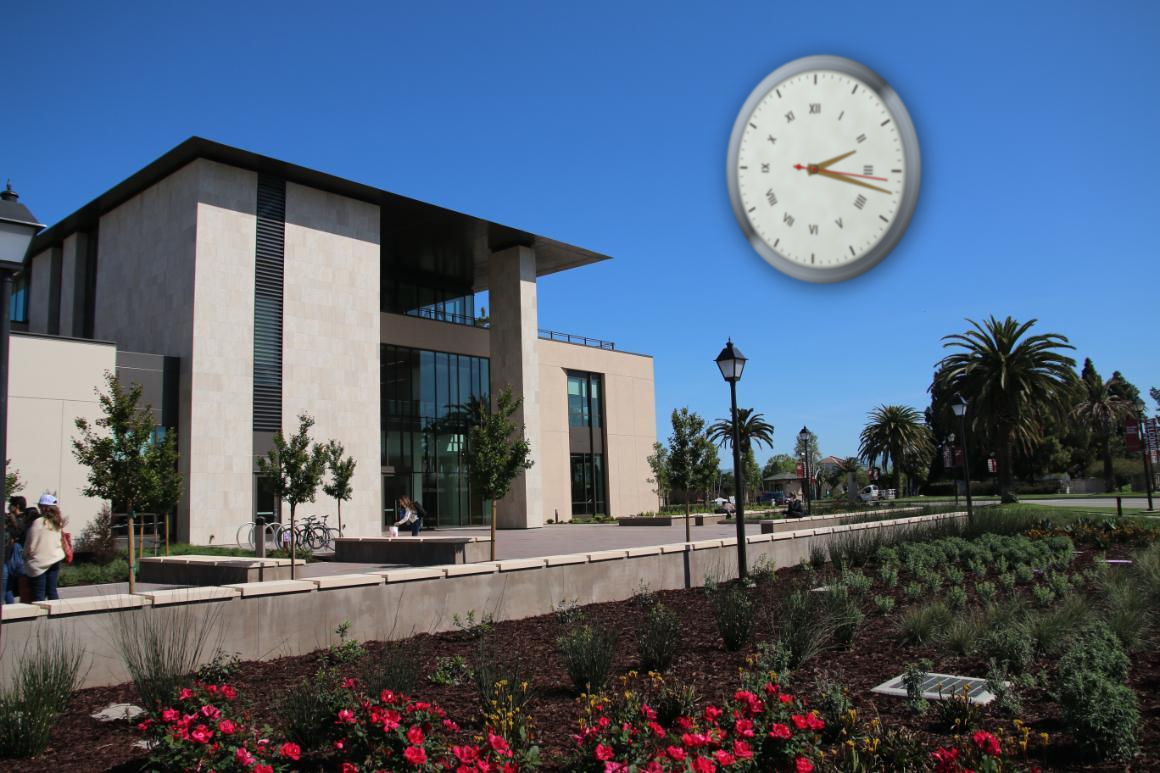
2h17m16s
